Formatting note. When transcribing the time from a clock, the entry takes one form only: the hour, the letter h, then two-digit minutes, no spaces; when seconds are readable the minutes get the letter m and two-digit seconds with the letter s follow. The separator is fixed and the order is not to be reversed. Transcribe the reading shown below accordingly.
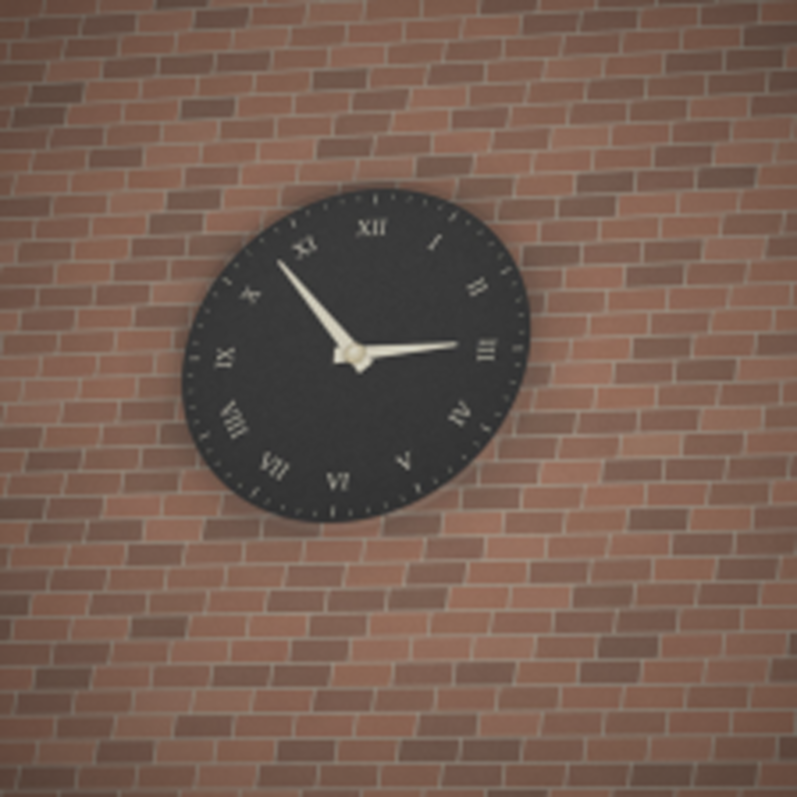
2h53
